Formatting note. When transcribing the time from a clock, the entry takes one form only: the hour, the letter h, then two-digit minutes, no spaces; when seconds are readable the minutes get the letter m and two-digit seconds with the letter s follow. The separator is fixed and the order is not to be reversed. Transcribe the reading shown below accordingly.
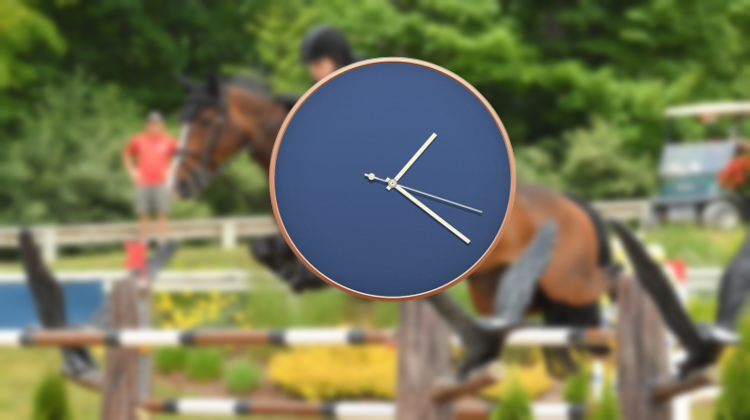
1h21m18s
